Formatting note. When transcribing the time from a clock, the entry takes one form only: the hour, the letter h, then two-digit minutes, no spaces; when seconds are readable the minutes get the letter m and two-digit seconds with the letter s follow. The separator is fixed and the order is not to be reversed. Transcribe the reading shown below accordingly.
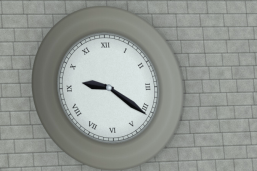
9h21
